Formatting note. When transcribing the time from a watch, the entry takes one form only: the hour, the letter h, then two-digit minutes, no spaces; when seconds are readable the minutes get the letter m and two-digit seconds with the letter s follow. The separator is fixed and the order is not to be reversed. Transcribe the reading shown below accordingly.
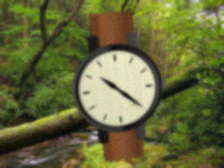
10h22
